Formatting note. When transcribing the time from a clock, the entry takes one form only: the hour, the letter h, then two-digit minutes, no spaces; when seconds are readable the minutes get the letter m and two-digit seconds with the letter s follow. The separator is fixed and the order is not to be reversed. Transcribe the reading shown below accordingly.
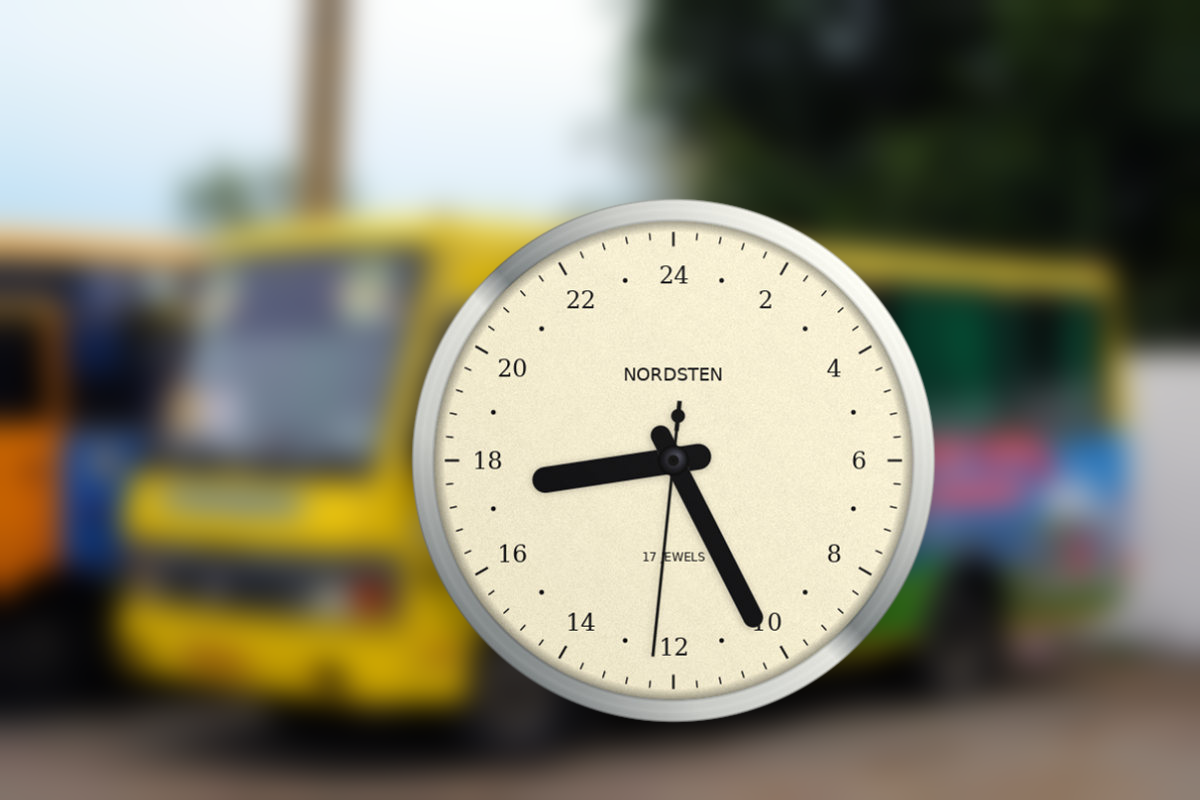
17h25m31s
